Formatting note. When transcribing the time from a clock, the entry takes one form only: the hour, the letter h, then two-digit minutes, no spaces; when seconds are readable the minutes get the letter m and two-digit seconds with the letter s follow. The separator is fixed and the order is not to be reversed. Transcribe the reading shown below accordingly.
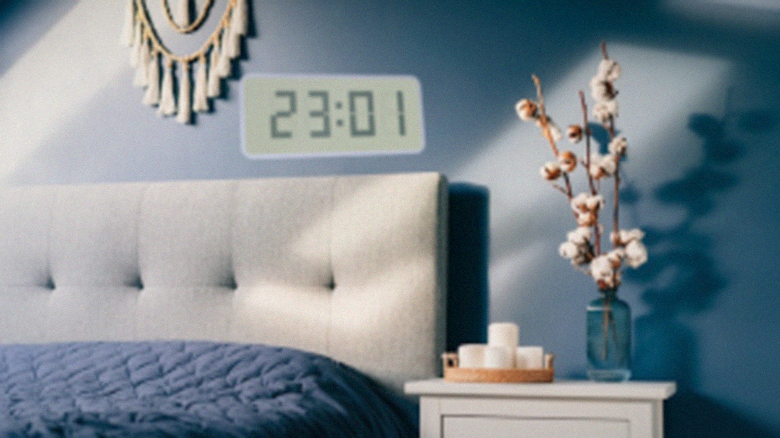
23h01
